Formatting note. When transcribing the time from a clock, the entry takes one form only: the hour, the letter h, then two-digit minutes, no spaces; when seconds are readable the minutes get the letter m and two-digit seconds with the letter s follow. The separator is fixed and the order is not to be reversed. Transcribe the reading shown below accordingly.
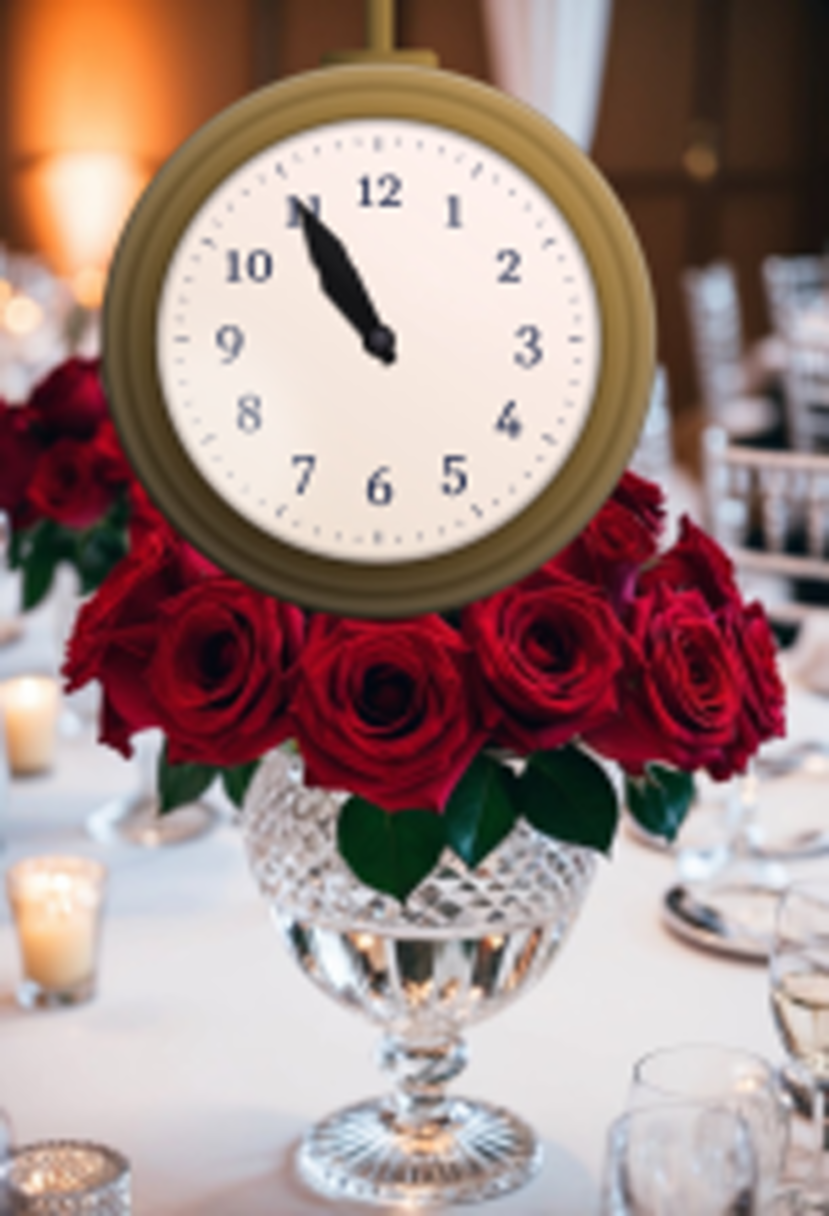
10h55
